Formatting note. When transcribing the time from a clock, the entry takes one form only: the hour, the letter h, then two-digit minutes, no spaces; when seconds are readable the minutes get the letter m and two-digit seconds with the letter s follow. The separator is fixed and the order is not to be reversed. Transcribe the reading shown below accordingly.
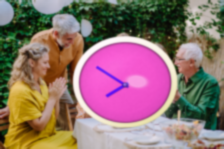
7h51
